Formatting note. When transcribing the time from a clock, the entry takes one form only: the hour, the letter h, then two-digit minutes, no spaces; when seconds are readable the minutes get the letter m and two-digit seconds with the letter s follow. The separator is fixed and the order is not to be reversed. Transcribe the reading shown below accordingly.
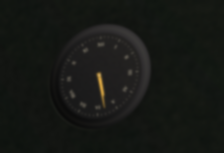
5h28
